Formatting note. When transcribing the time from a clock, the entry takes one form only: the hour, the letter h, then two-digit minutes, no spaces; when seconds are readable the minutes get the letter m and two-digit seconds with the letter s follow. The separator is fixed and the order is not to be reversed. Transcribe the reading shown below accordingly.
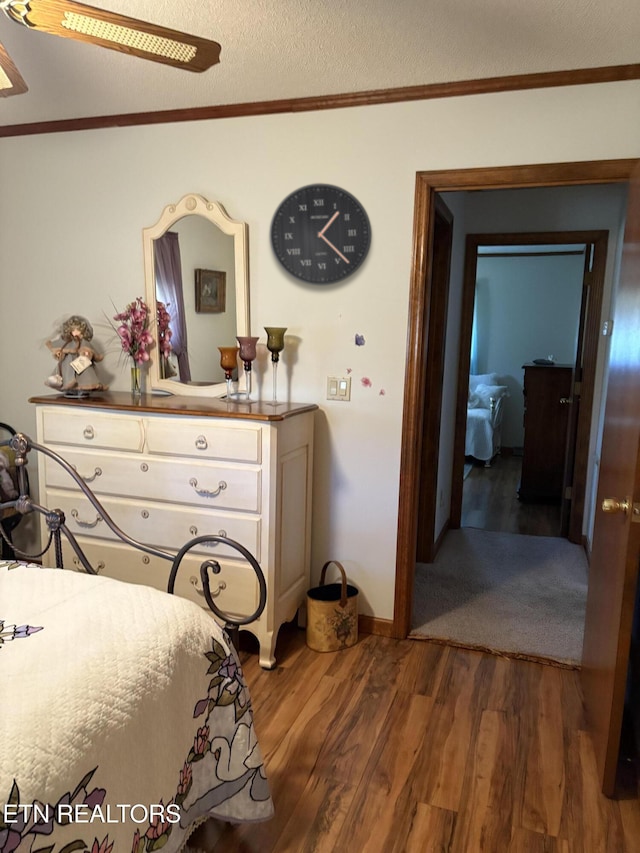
1h23
